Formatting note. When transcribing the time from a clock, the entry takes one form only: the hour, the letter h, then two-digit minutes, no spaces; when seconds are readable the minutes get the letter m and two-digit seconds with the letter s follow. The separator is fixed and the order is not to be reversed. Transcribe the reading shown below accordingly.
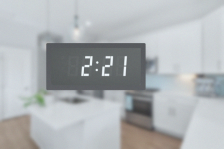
2h21
